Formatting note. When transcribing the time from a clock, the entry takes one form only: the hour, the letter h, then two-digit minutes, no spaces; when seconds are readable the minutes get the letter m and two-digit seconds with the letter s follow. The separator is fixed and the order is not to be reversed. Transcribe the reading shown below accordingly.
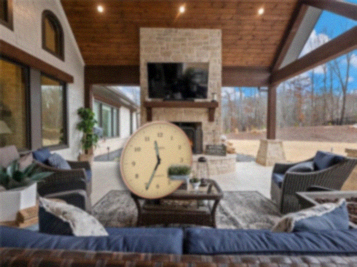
11h34
